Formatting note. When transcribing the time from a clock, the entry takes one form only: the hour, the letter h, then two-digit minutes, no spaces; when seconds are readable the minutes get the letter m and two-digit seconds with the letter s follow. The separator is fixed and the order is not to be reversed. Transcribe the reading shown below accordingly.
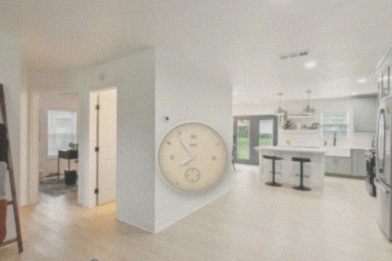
7h54
